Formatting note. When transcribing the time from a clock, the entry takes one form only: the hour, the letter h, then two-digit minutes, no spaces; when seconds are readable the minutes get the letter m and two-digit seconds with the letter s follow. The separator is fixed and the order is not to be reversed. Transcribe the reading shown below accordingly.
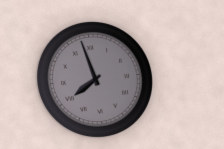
7h58
